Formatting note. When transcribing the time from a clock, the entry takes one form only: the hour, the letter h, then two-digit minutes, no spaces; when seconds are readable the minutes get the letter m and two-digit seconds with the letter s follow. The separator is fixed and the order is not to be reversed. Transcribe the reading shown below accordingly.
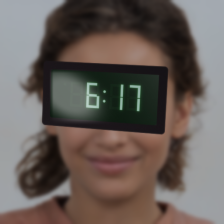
6h17
